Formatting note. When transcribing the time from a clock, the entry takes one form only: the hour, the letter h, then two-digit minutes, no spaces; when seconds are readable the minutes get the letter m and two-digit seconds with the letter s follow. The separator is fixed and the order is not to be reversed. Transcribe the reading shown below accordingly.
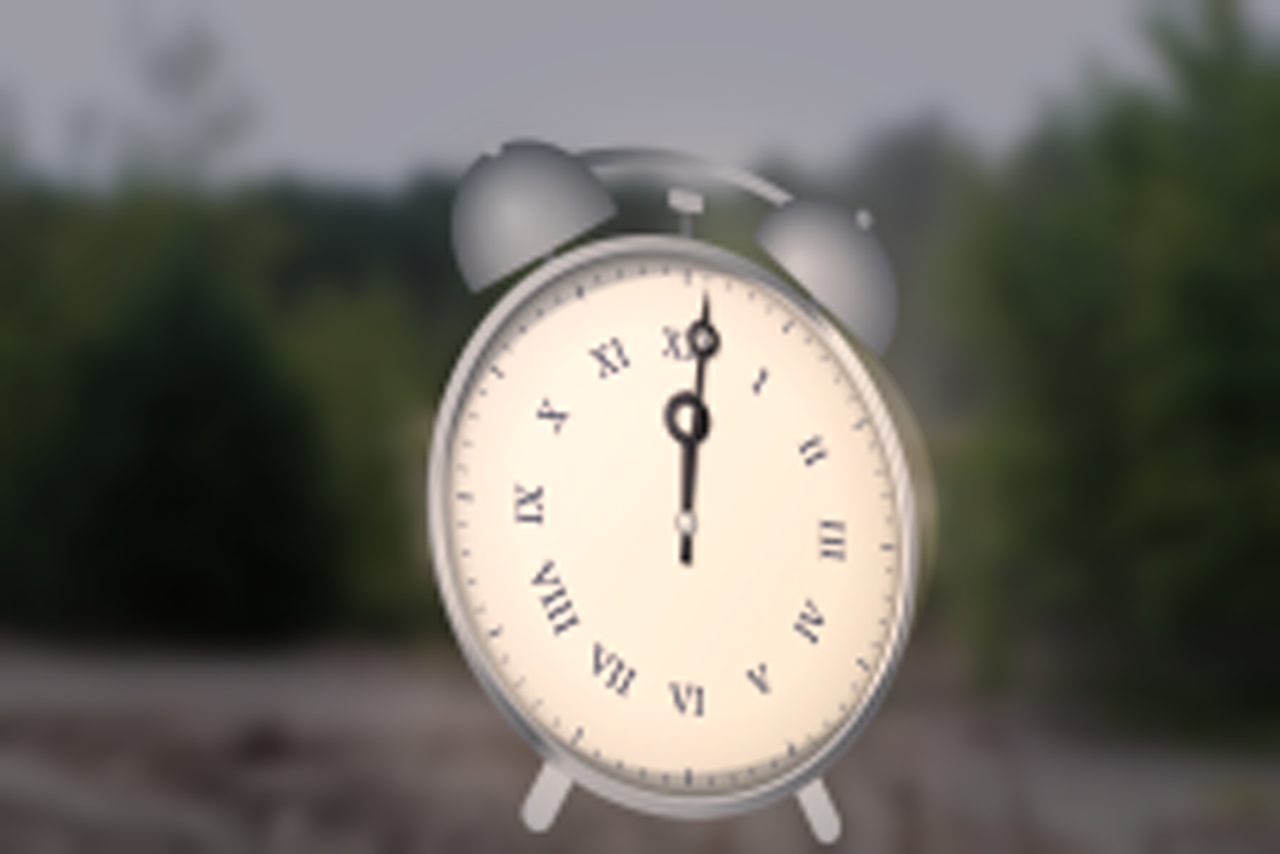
12h01
